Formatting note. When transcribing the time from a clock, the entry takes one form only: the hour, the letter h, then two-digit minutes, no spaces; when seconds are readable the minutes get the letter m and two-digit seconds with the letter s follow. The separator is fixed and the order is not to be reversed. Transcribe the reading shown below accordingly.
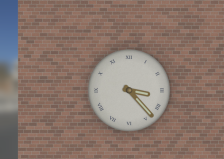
3h23
